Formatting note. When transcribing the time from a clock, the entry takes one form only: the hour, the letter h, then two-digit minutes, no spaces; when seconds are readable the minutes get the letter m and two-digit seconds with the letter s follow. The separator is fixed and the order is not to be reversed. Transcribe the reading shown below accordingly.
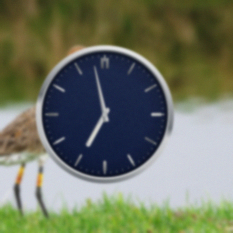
6h58
